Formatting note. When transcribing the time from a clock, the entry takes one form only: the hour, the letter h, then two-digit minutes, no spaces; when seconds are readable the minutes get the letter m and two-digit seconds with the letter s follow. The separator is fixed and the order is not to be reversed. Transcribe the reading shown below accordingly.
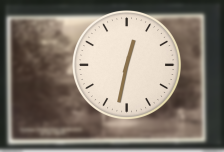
12h32
